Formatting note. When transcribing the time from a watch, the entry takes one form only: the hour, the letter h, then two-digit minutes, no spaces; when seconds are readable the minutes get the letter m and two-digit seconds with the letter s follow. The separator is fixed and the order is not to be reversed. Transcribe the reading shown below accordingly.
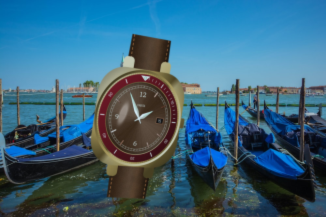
1h55
